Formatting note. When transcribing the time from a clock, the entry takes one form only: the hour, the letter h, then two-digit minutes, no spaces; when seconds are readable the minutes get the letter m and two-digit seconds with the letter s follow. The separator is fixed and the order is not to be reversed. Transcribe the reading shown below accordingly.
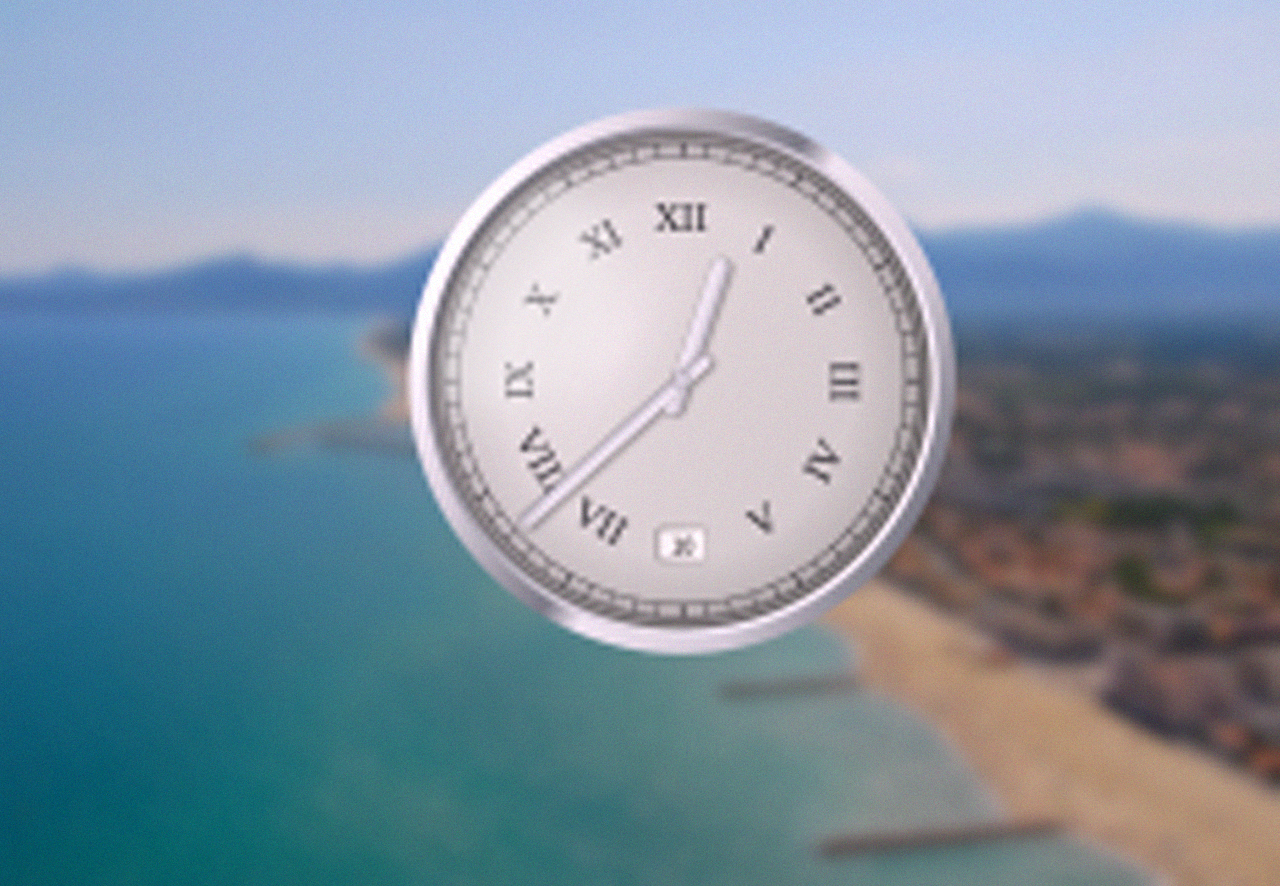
12h38
